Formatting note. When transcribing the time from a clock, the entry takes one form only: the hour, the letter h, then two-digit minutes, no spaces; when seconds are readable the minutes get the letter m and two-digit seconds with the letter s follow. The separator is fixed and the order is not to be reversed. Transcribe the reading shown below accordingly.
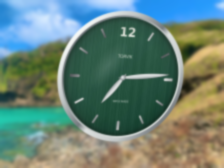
7h14
